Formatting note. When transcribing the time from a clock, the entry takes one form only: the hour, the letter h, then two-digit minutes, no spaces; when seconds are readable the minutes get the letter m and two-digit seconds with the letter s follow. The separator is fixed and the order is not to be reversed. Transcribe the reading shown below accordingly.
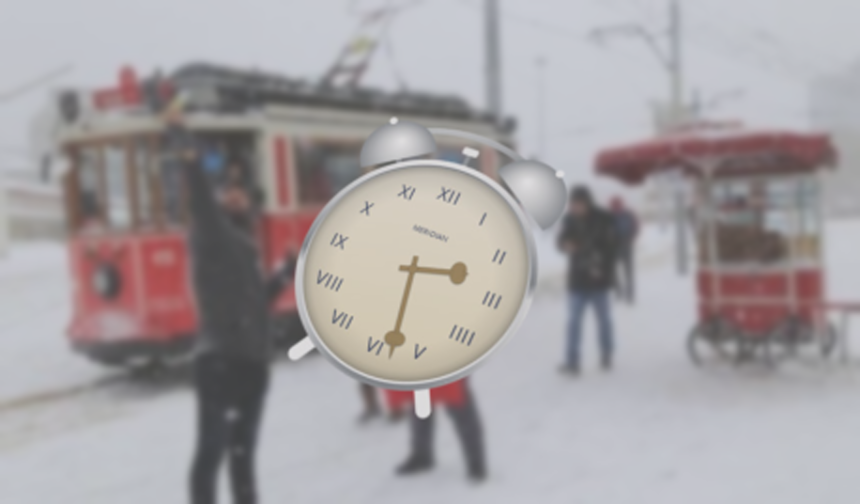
2h28
